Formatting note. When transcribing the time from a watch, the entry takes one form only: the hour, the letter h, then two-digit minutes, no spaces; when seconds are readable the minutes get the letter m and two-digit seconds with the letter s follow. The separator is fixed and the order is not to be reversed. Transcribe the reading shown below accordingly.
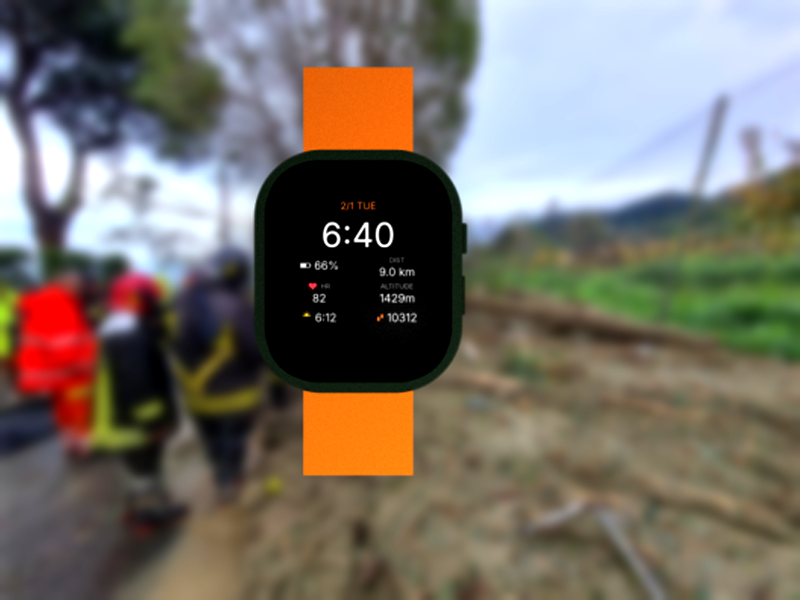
6h40
